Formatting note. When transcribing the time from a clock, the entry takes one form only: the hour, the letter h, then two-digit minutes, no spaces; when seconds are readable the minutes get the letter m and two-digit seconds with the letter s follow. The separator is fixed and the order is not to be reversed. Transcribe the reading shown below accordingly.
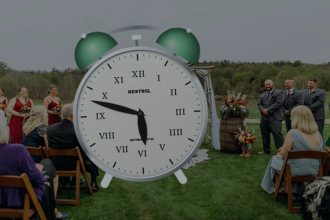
5h48
